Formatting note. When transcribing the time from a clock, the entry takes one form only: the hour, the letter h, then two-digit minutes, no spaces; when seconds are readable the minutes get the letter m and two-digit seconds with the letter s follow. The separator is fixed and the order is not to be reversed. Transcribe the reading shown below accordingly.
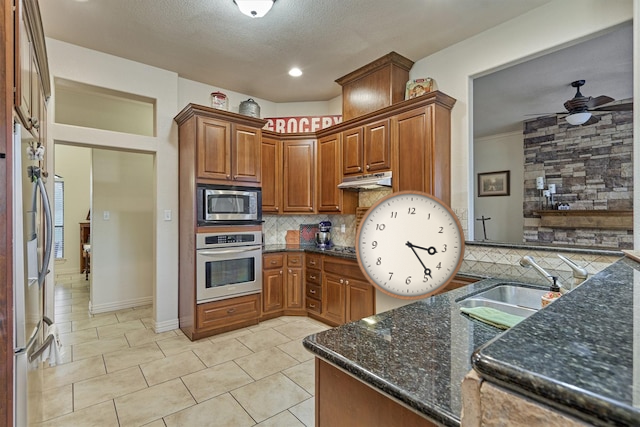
3h24
